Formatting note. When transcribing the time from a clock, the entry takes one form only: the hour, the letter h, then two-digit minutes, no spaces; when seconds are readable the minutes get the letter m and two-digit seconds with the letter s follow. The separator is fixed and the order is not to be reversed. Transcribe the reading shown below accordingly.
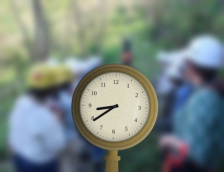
8h39
